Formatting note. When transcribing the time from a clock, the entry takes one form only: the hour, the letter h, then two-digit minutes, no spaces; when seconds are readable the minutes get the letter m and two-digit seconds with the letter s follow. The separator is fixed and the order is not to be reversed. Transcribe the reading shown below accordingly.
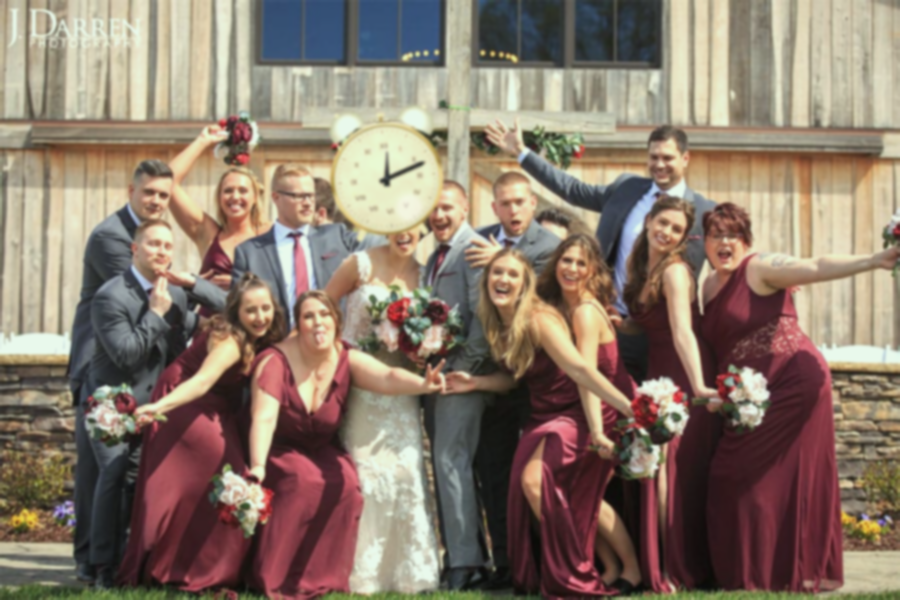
12h12
